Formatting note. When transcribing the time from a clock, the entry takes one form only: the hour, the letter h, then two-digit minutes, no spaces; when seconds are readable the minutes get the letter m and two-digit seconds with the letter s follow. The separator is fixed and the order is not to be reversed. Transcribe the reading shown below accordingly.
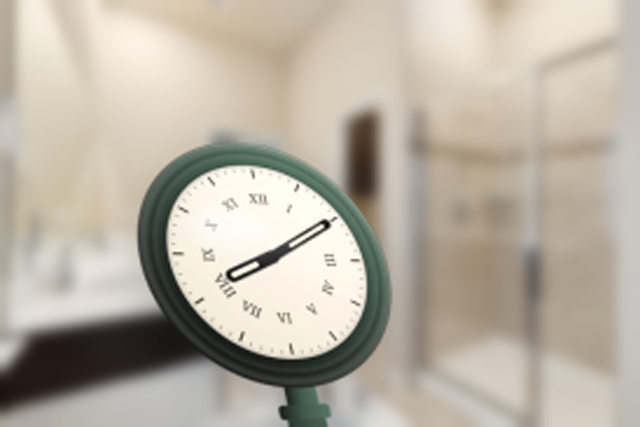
8h10
